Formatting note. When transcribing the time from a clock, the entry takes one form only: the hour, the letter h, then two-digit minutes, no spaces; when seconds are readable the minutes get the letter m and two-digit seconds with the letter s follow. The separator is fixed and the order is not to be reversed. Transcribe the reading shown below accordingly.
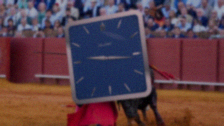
9h16
